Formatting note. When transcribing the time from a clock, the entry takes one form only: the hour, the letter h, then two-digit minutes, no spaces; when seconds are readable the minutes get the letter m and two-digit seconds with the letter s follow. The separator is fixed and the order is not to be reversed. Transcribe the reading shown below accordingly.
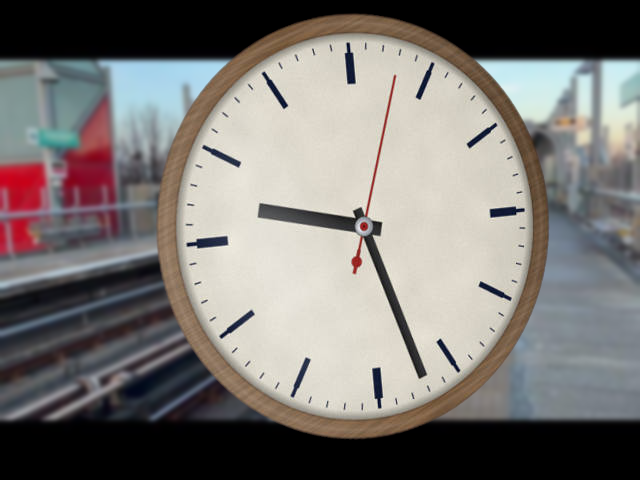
9h27m03s
